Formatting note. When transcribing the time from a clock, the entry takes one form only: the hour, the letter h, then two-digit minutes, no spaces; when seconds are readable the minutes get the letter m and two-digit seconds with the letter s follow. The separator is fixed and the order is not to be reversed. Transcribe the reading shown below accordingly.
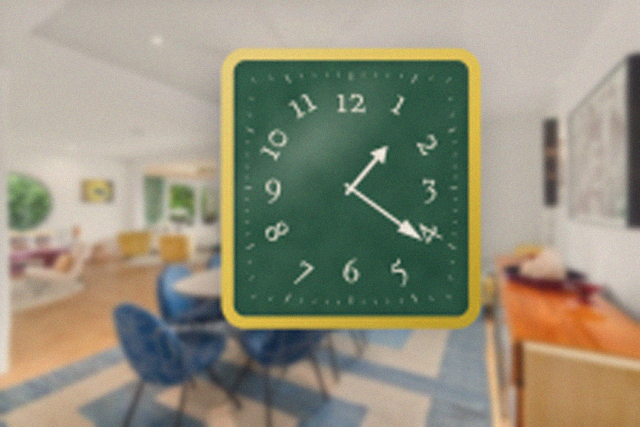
1h21
